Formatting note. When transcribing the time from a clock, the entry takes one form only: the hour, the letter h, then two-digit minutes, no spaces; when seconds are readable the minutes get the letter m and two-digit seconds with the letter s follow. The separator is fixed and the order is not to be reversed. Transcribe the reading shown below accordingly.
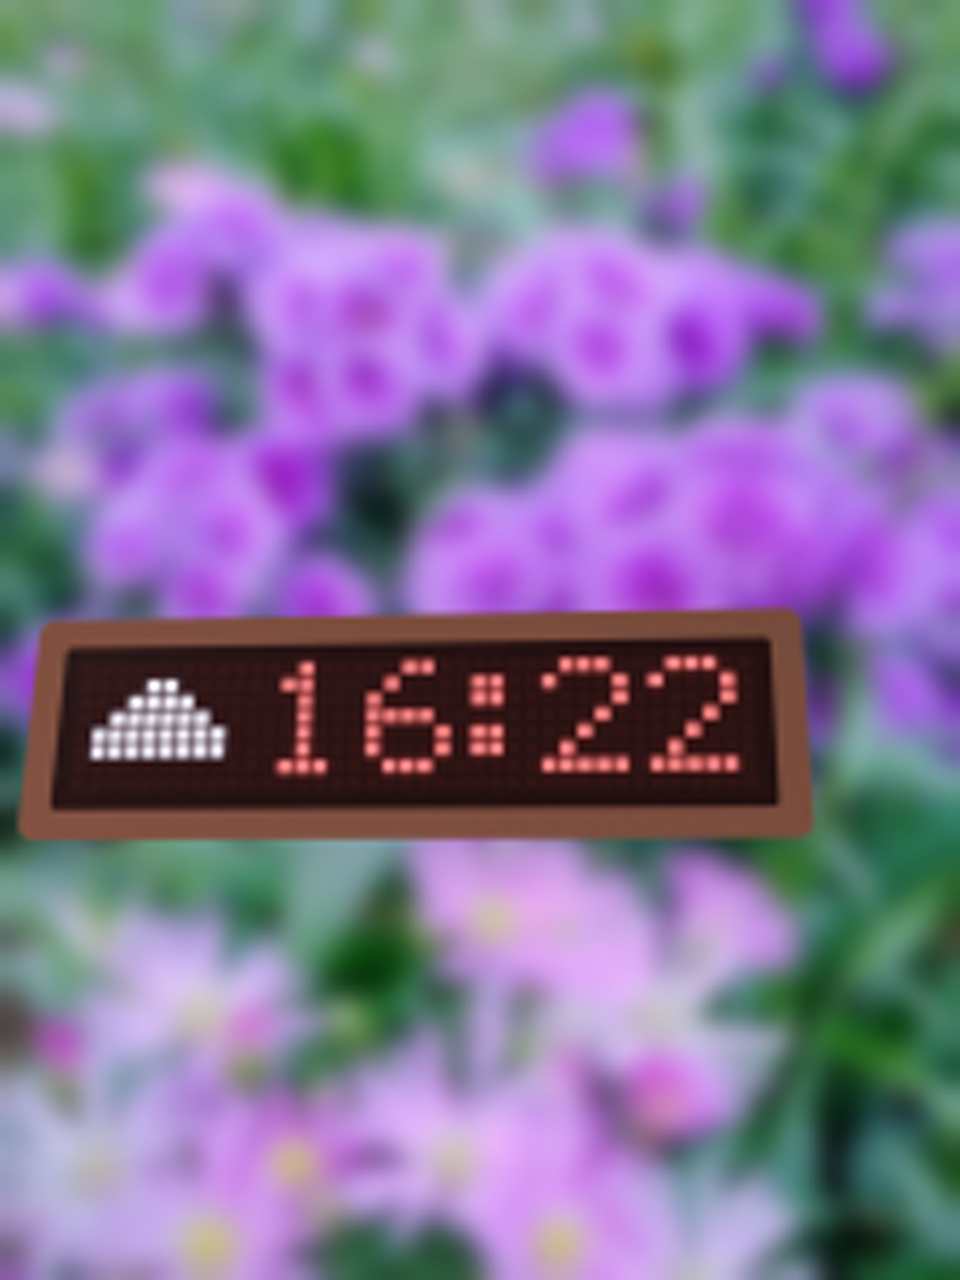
16h22
